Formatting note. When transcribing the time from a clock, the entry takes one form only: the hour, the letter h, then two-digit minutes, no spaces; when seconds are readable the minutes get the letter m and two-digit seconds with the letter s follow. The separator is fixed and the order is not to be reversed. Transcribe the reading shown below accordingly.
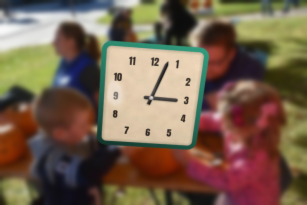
3h03
